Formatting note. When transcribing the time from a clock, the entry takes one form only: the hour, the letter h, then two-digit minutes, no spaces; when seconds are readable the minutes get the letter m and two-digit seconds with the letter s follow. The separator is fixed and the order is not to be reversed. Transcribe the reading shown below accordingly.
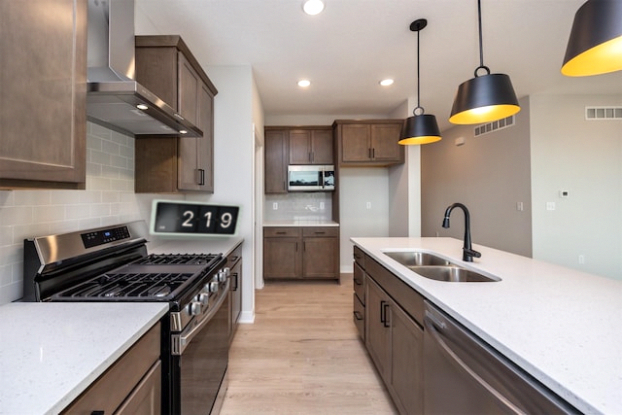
2h19
